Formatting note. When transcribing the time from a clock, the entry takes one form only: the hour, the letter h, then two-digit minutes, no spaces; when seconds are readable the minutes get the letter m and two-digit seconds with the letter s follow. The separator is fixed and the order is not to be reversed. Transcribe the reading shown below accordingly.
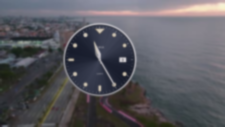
11h25
